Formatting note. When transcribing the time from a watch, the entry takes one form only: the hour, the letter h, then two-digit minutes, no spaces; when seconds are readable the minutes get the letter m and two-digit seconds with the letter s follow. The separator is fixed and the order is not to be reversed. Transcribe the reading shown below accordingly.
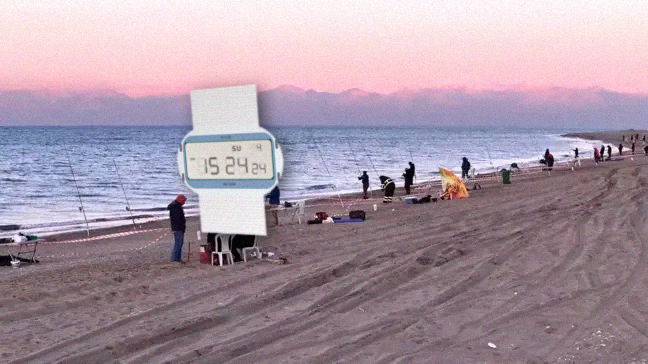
15h24m24s
